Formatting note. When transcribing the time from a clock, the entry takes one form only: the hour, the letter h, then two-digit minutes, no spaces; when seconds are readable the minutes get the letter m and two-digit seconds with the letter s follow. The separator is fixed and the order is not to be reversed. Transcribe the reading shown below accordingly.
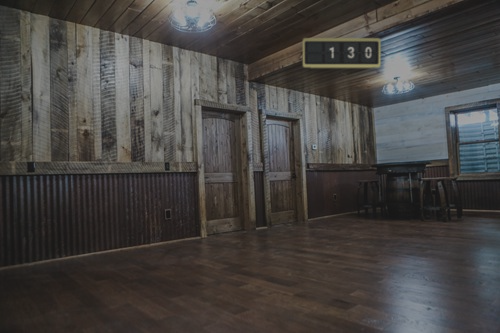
1h30
